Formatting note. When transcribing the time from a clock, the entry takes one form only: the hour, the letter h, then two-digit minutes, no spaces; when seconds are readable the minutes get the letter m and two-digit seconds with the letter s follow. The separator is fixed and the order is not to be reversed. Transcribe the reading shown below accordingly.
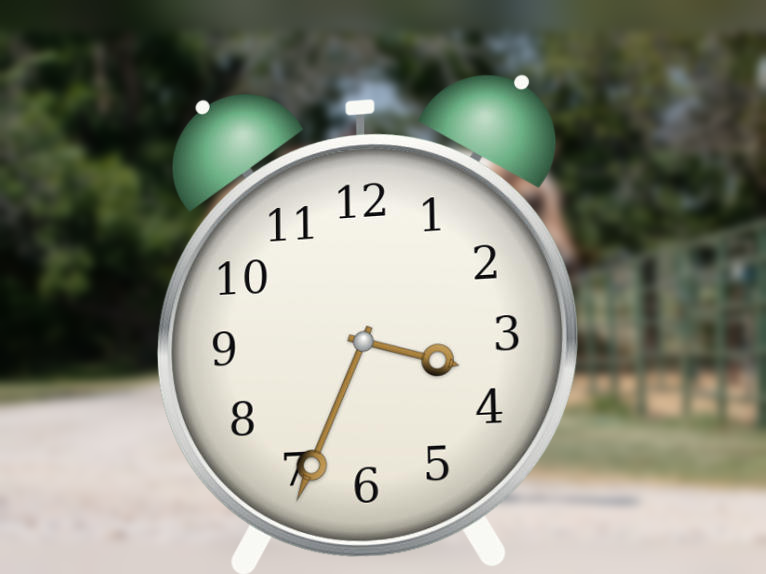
3h34
